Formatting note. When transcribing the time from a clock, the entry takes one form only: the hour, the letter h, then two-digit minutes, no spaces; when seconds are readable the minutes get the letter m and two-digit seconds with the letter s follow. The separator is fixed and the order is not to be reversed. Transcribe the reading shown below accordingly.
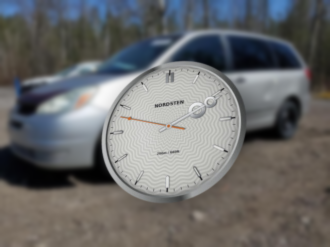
2h10m48s
